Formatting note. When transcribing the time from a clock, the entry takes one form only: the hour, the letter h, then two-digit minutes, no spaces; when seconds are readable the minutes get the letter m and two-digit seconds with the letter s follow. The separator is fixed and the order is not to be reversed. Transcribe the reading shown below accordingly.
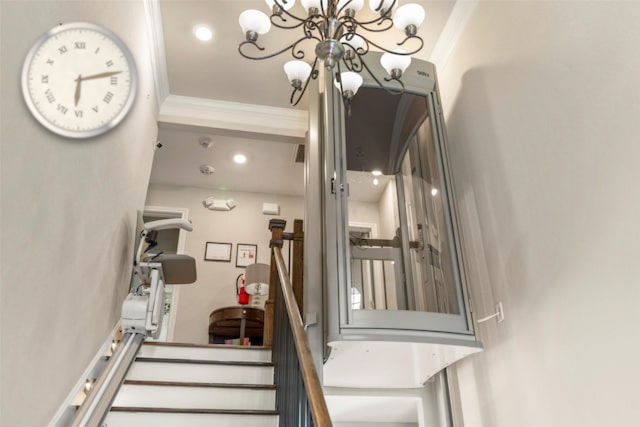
6h13
